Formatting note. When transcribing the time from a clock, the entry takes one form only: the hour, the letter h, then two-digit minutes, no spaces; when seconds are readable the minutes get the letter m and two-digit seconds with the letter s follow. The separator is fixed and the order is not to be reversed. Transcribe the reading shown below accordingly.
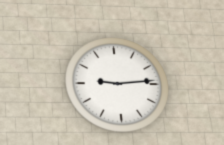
9h14
